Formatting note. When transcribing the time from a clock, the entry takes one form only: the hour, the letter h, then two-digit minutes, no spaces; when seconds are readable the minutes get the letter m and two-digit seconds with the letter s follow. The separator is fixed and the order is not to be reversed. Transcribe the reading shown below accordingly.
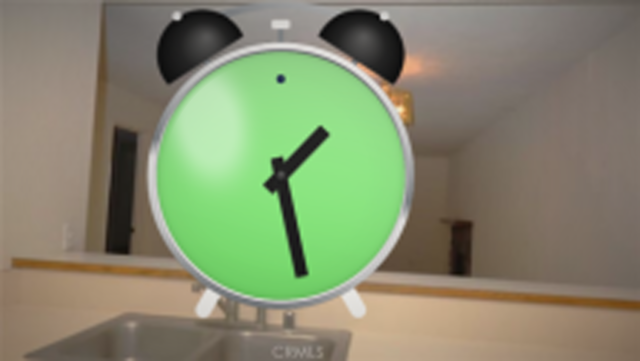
1h28
